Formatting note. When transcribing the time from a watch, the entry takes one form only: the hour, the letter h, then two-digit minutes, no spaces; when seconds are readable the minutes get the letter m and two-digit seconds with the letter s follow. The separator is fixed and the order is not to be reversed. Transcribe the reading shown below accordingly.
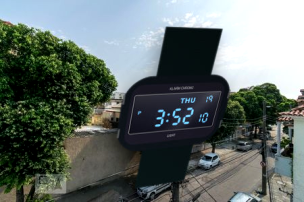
3h52m10s
